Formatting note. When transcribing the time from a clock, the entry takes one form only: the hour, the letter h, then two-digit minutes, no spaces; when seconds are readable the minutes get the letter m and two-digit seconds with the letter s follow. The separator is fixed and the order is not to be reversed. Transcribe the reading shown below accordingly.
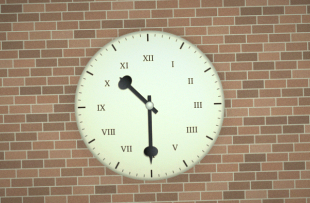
10h30
